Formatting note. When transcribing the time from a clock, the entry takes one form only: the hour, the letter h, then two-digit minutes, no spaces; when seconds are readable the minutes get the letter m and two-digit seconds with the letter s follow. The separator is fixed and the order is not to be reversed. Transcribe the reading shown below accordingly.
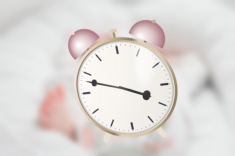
3h48
